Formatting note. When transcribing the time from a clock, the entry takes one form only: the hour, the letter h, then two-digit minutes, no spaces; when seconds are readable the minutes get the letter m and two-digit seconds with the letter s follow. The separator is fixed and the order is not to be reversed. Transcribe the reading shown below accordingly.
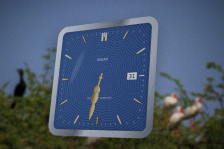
6h32
